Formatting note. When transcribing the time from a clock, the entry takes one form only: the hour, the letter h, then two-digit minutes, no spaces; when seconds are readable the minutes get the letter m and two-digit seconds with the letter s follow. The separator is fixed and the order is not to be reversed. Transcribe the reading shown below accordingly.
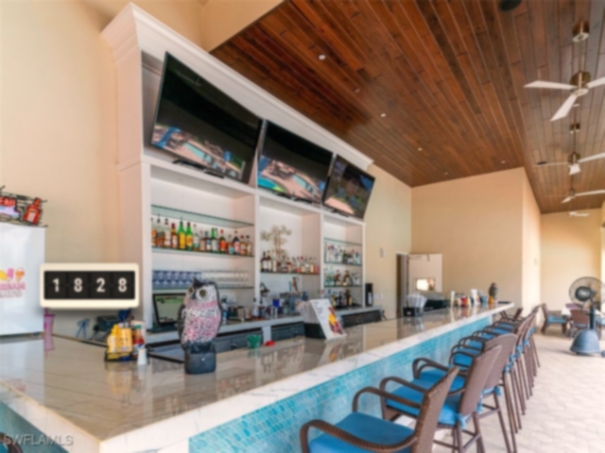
18h28
